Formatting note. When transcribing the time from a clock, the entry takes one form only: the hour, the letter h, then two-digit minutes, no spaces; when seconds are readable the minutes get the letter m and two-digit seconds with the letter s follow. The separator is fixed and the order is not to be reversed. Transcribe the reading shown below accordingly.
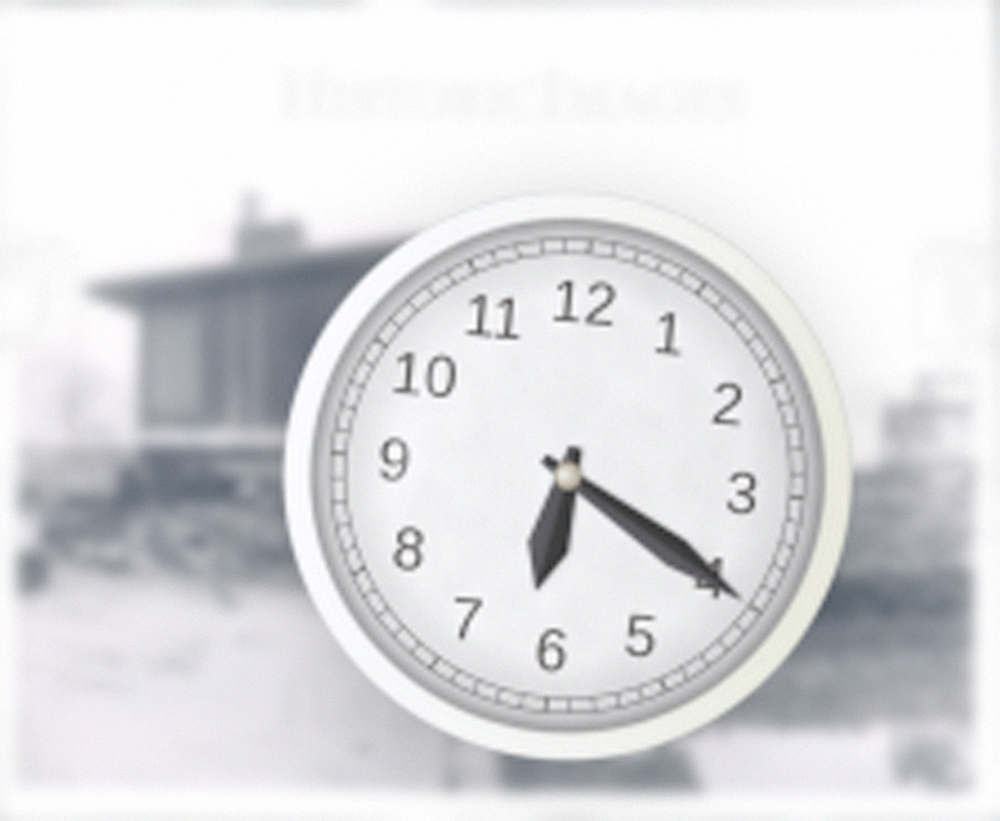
6h20
